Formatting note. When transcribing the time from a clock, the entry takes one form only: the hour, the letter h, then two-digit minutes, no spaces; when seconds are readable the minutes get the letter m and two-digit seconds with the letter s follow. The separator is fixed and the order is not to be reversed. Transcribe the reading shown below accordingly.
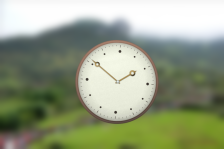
1h51
